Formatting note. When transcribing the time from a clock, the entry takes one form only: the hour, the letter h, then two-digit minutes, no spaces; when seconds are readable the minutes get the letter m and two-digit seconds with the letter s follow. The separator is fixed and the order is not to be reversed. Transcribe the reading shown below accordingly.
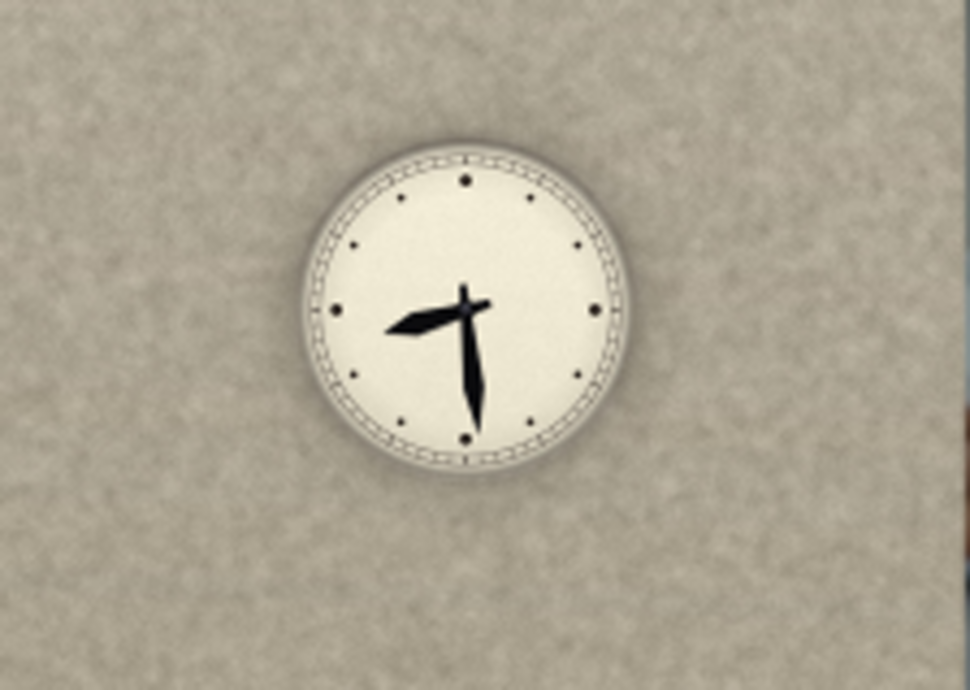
8h29
